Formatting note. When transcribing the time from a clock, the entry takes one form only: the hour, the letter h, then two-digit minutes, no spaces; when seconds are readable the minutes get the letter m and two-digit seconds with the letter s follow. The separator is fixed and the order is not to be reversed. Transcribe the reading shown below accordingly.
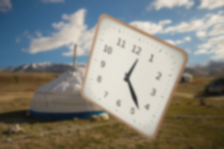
12h23
